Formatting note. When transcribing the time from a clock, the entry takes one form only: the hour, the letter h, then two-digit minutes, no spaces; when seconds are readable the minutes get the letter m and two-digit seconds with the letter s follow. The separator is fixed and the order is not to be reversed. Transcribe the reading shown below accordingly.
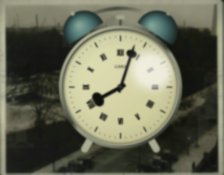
8h03
